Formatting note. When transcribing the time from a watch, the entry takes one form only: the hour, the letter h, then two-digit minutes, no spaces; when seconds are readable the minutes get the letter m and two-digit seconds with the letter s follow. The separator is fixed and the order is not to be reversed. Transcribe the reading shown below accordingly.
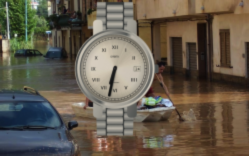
6h32
